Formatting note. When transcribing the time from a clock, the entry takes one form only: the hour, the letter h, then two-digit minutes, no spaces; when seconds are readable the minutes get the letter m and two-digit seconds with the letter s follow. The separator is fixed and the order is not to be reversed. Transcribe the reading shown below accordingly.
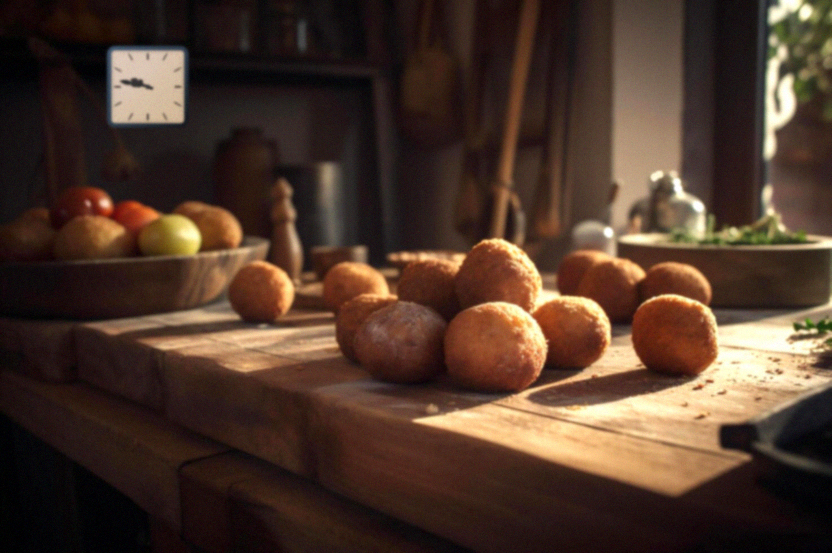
9h47
